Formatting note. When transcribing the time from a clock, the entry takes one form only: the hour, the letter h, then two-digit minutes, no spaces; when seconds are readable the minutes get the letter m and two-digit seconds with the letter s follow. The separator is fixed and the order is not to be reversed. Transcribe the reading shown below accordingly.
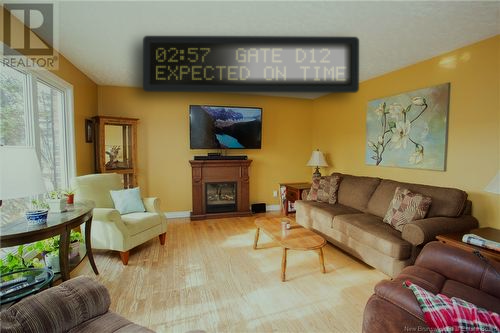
2h57
